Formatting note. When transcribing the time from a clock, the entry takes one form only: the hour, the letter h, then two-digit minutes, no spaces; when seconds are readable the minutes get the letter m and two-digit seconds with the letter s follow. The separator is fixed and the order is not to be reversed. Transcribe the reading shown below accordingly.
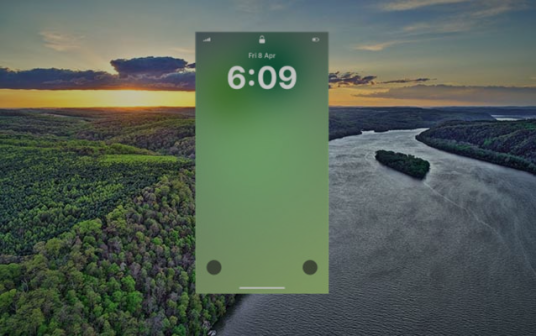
6h09
